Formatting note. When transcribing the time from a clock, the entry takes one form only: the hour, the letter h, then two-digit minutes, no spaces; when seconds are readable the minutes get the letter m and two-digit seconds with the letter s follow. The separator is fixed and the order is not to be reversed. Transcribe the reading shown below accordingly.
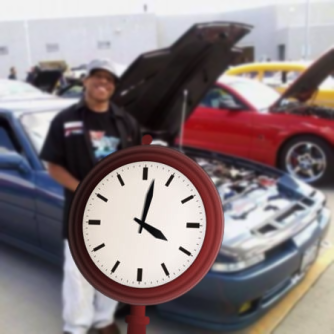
4h02
